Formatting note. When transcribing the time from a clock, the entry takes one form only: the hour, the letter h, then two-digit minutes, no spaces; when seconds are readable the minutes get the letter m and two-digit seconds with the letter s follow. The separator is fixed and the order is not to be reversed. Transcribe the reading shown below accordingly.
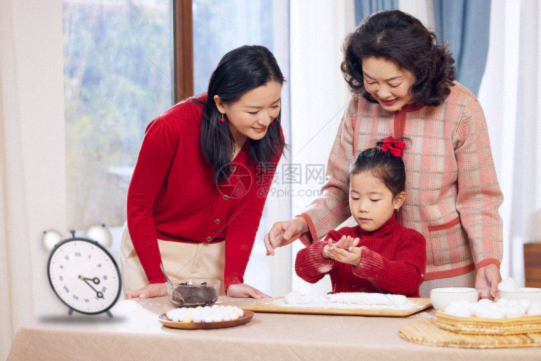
3h23
